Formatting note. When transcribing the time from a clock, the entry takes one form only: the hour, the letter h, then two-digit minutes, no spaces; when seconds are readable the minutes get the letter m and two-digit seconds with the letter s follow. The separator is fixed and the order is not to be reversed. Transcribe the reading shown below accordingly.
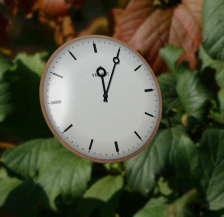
12h05
